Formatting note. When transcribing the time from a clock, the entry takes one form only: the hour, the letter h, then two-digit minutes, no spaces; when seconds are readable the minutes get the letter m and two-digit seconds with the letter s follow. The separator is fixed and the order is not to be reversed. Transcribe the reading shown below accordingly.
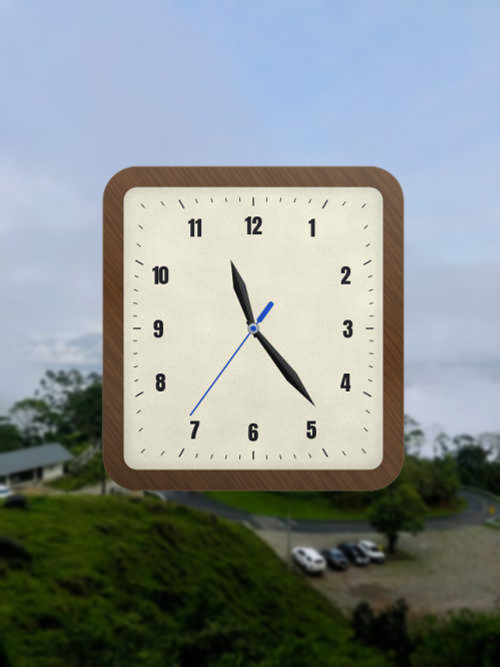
11h23m36s
